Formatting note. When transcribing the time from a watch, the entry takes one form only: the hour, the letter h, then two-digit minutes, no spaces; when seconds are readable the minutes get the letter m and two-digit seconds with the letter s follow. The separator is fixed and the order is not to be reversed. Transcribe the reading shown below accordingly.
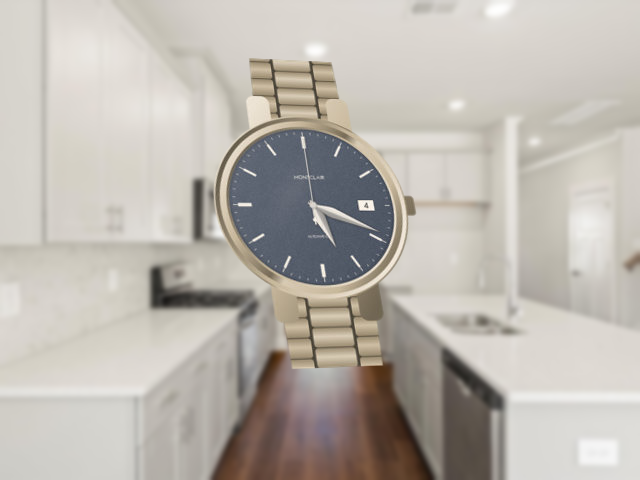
5h19m00s
